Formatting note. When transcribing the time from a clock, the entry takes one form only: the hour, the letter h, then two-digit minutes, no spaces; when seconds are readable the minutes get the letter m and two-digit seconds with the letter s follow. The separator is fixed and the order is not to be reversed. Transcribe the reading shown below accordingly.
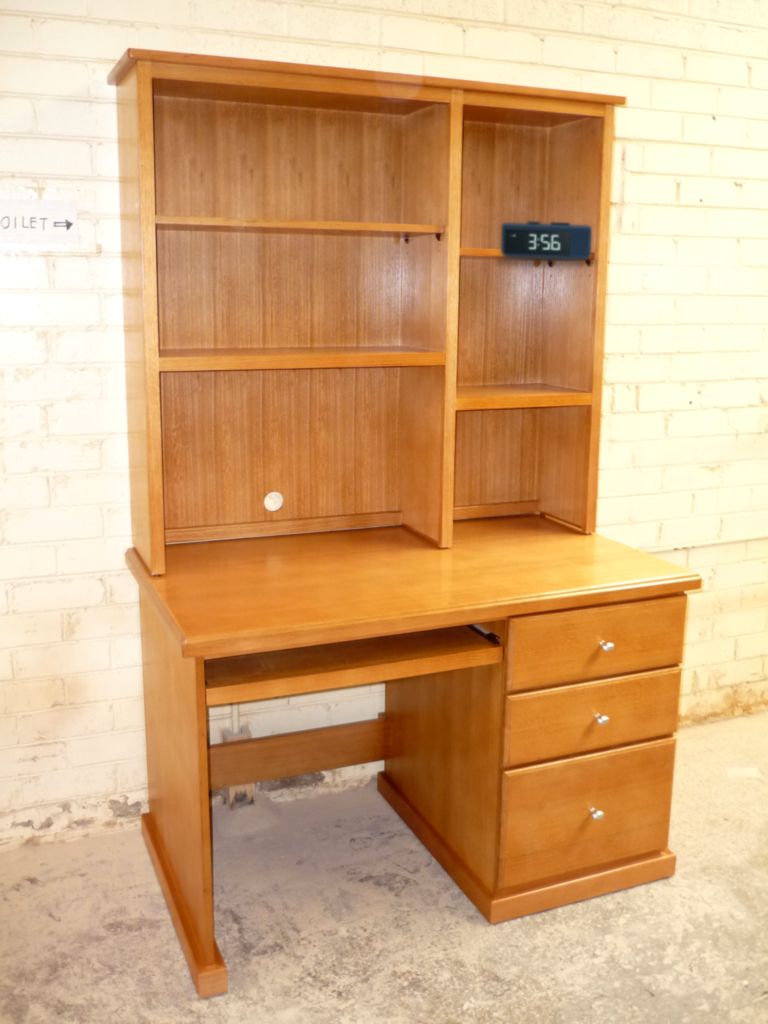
3h56
